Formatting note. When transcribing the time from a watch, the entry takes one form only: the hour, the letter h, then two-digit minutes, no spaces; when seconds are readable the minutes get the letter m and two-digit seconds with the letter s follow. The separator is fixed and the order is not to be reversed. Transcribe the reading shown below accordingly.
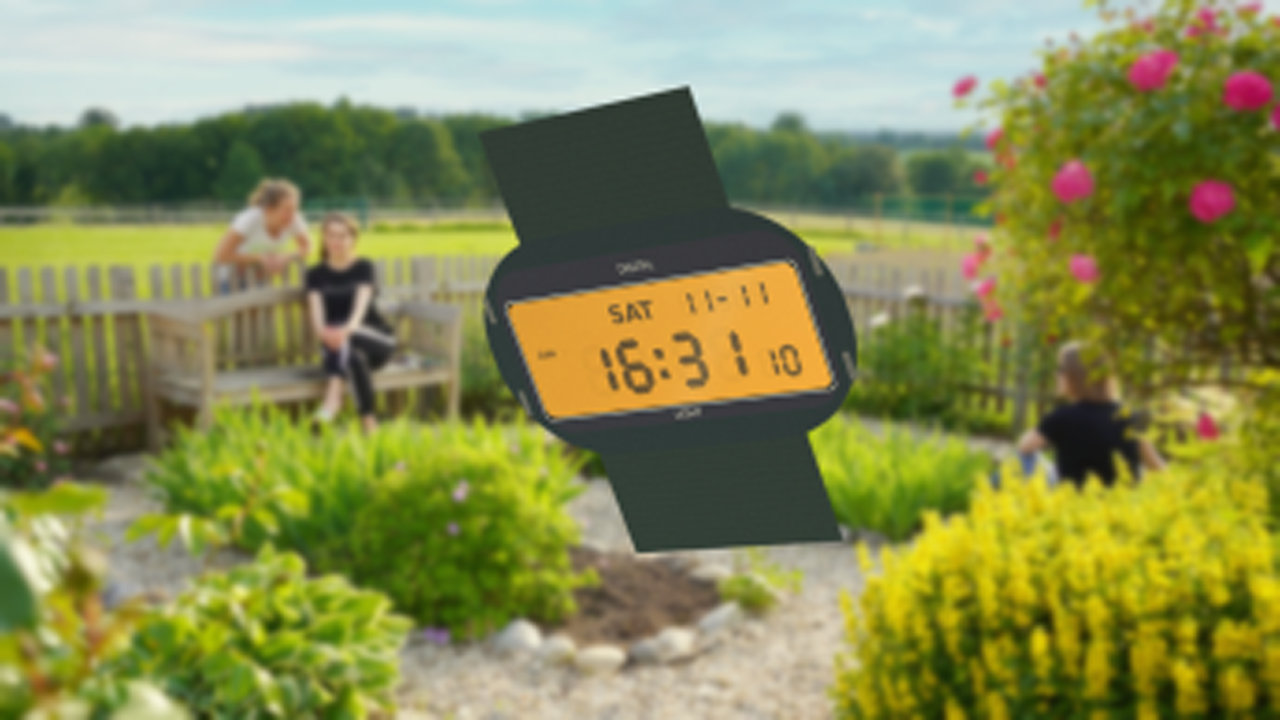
16h31m10s
